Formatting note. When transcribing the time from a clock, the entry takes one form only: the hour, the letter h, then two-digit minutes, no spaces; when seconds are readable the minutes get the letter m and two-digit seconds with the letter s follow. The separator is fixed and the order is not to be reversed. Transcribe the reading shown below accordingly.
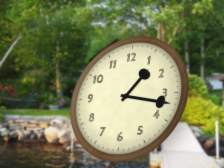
1h17
